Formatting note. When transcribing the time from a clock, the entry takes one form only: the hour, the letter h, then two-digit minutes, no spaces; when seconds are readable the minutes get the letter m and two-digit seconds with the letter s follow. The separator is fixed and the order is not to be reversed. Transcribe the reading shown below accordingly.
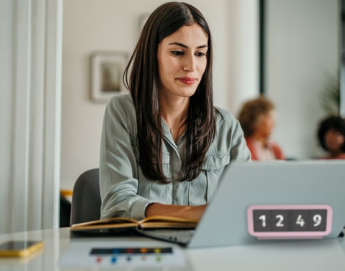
12h49
